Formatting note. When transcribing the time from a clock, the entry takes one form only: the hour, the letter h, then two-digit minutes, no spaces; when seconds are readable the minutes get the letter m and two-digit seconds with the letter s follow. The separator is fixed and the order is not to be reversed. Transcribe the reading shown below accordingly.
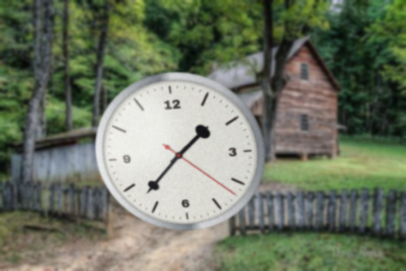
1h37m22s
